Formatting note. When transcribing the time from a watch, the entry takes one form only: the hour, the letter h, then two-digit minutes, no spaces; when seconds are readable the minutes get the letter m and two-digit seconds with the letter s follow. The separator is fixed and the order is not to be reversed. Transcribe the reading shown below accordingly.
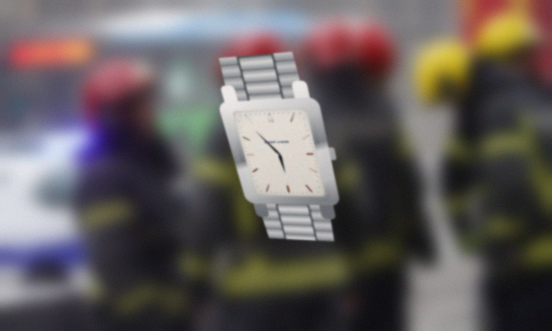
5h54
